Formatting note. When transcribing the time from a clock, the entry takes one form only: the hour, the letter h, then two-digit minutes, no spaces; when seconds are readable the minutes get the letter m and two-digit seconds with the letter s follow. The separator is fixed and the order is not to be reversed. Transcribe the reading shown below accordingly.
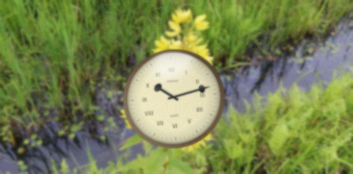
10h13
